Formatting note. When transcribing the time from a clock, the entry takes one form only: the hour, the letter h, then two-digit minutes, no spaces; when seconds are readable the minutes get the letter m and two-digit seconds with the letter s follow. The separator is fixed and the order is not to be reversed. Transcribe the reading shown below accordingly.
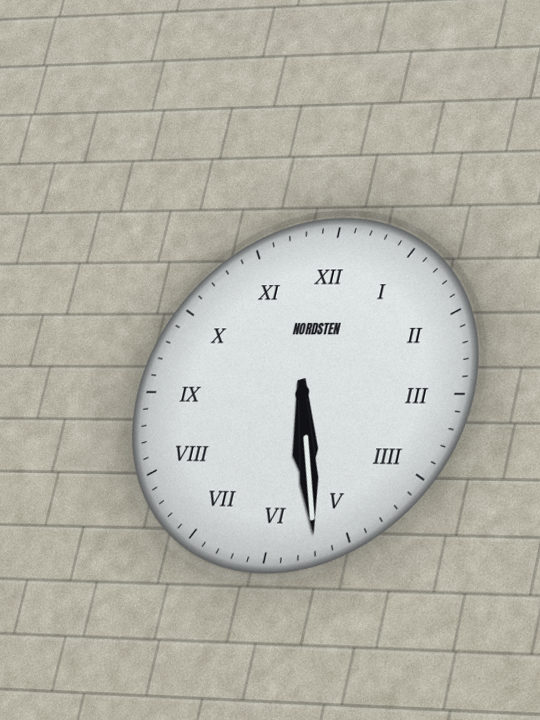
5h27
